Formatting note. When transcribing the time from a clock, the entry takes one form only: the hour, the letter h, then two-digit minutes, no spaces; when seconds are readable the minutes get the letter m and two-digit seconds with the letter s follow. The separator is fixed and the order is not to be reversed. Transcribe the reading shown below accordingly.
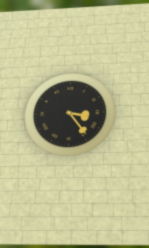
3h24
